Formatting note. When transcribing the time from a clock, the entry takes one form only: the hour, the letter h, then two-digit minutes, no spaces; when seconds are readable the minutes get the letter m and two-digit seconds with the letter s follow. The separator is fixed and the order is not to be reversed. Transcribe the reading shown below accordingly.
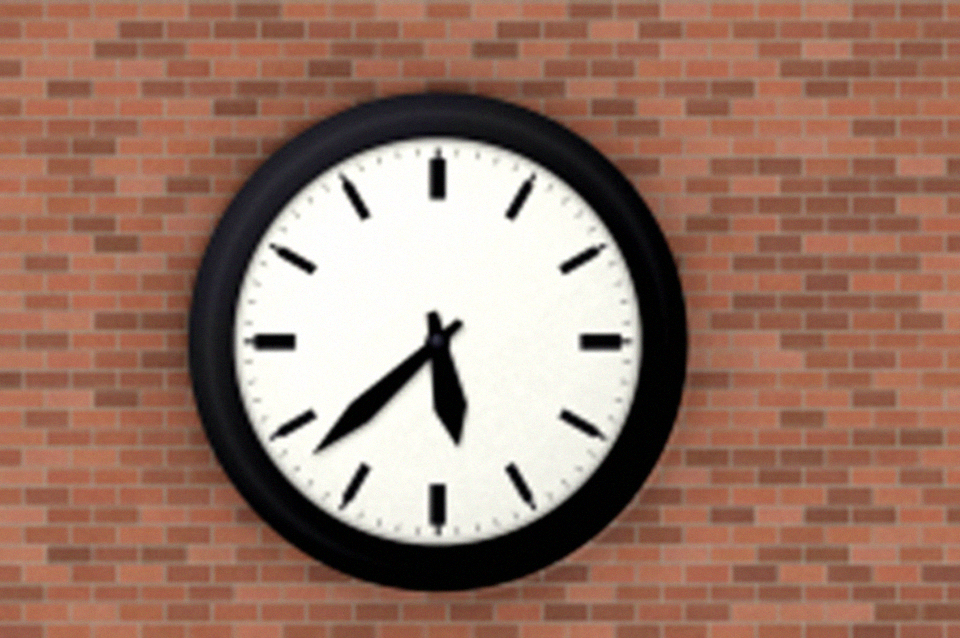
5h38
